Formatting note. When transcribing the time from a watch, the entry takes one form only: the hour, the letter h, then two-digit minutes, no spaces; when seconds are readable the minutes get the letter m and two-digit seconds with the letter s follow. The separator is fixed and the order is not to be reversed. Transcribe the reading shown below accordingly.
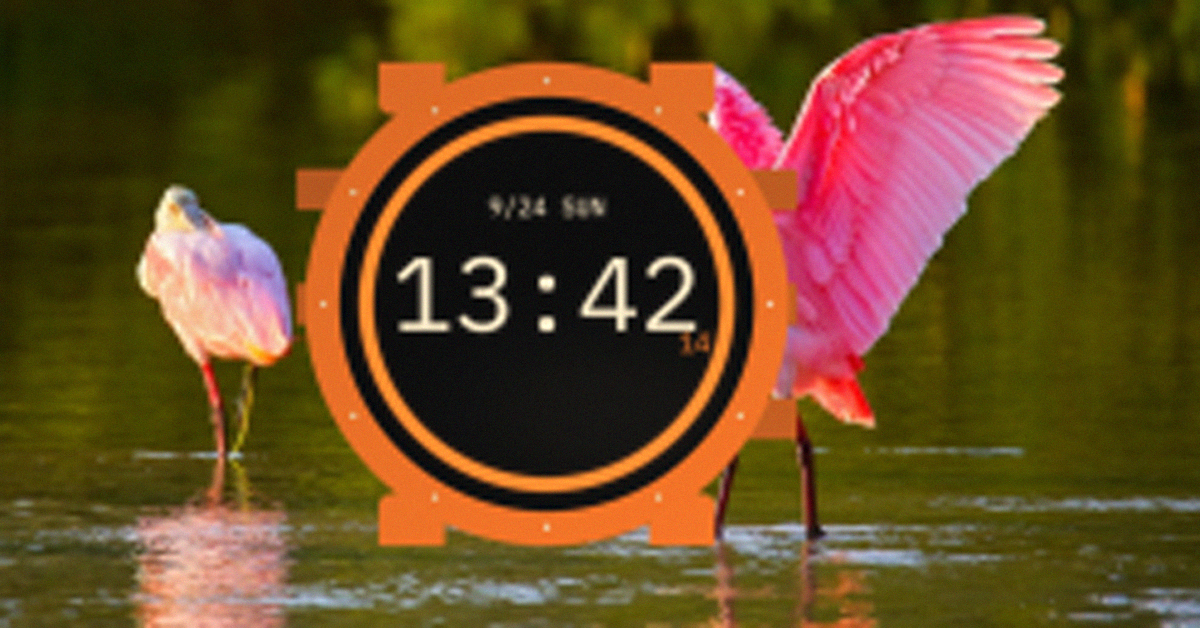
13h42
